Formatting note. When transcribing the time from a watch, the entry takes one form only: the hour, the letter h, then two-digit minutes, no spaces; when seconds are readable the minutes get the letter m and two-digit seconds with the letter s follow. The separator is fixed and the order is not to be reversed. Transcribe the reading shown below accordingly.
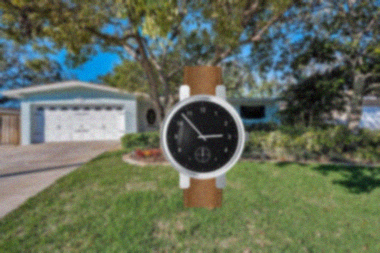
2h53
